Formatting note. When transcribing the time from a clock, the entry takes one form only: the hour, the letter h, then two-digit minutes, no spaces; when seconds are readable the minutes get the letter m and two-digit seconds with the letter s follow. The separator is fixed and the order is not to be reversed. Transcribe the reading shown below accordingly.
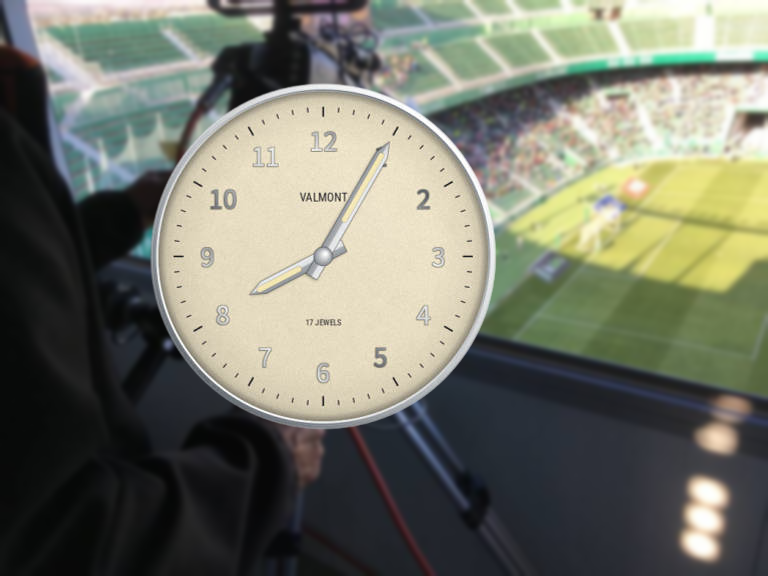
8h05
